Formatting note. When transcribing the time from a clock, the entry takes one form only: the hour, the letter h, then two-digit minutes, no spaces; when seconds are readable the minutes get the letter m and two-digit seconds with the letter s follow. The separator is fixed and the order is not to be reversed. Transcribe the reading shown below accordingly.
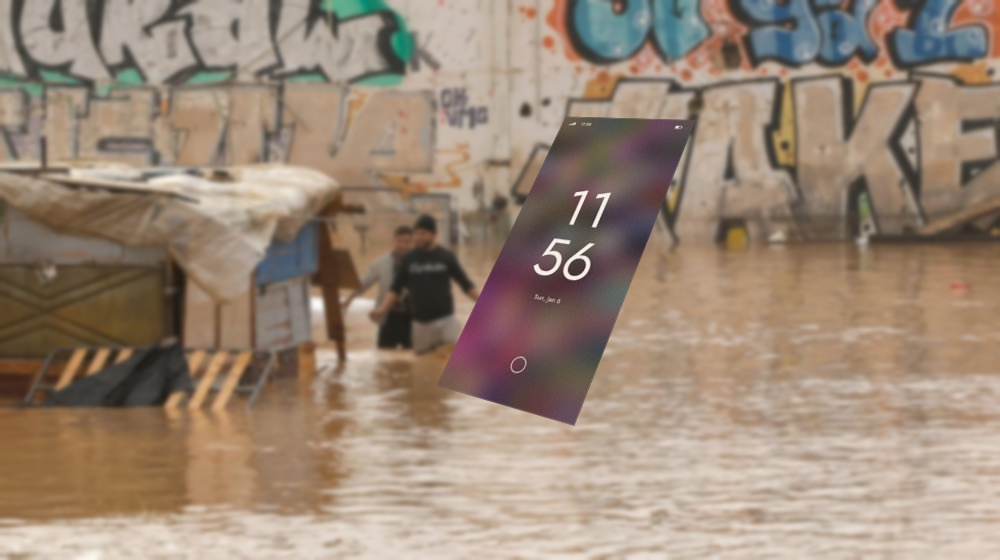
11h56
